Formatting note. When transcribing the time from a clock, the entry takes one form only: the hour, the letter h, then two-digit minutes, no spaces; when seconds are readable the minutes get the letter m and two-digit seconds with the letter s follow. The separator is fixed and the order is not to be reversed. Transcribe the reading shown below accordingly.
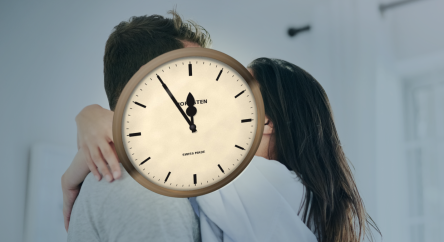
11h55
